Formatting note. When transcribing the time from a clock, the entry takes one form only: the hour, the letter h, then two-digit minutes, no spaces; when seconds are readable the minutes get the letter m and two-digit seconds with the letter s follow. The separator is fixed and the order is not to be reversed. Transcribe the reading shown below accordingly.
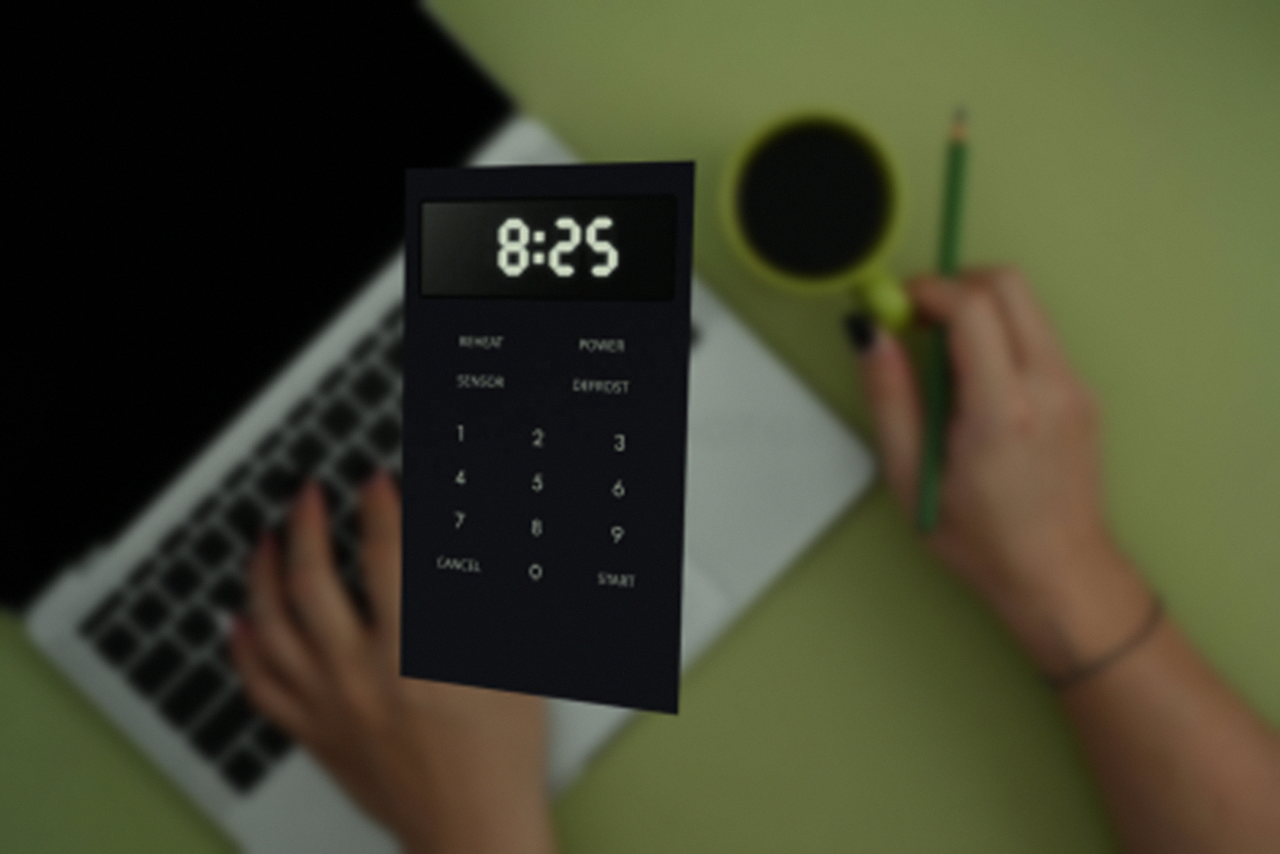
8h25
